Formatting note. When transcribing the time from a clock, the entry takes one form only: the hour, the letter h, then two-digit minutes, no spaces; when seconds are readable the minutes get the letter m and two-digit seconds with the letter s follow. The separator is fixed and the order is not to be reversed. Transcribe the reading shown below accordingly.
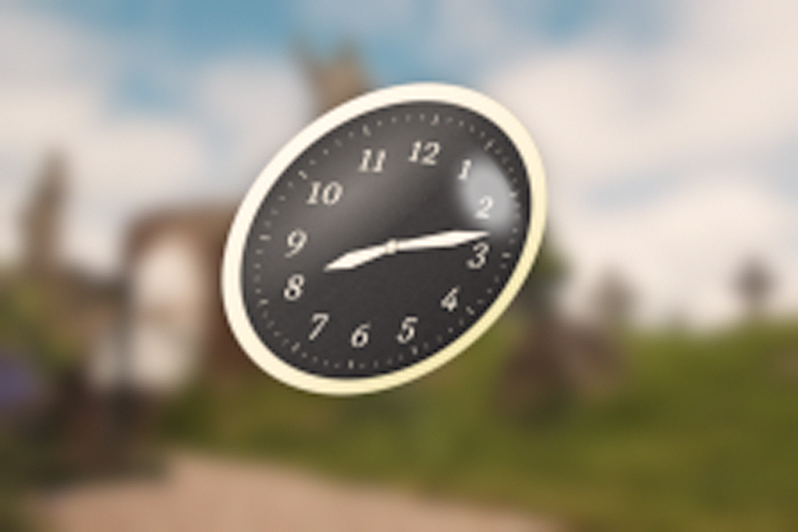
8h13
